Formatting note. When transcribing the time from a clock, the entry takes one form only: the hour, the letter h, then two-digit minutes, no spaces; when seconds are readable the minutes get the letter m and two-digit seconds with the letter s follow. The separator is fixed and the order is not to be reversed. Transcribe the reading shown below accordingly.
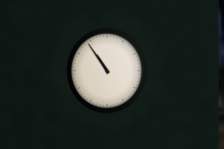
10h54
